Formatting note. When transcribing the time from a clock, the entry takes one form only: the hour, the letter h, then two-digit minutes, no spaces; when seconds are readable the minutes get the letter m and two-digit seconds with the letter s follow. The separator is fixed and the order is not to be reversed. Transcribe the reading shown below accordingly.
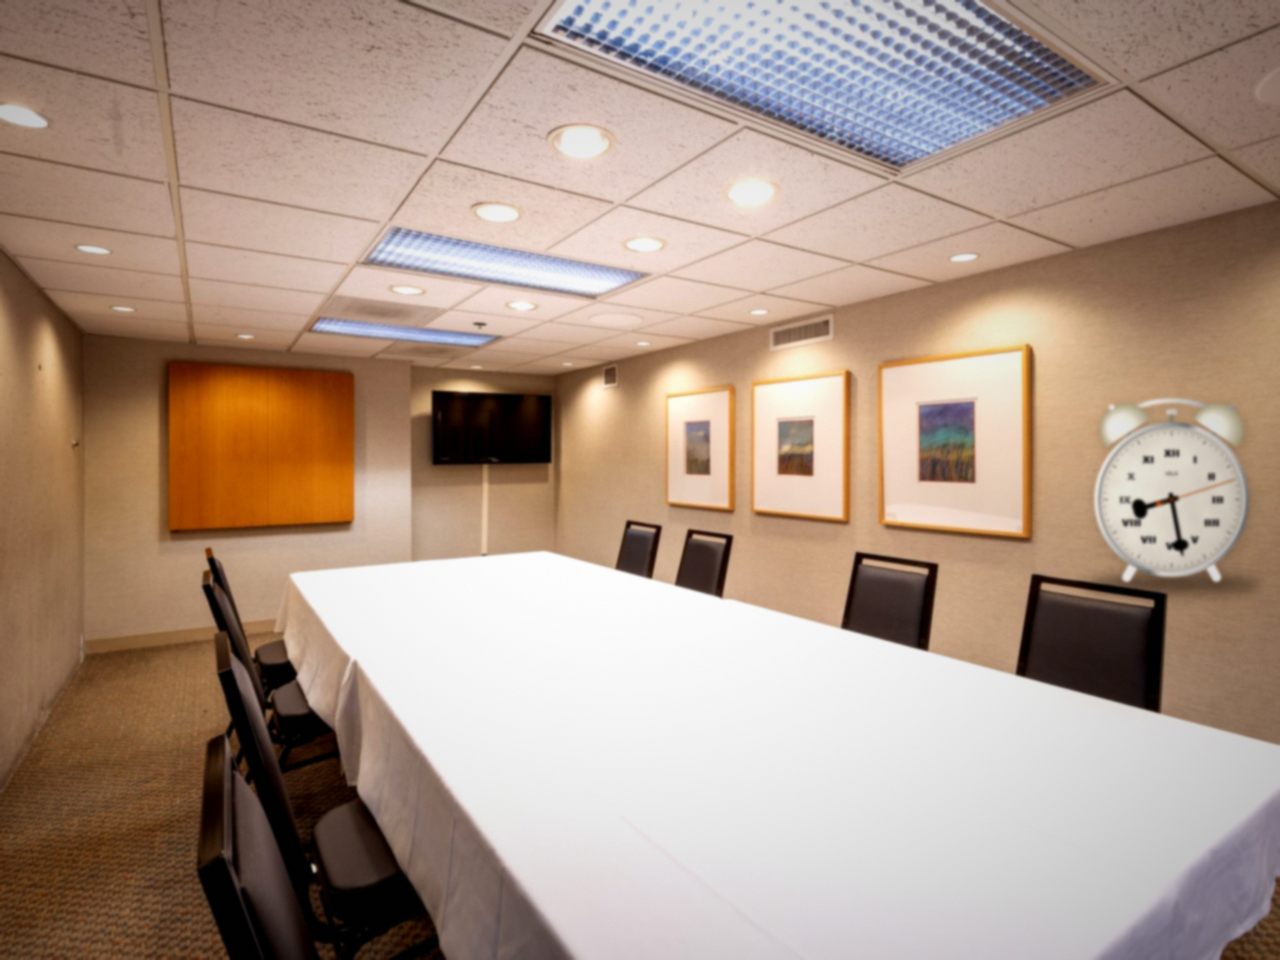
8h28m12s
